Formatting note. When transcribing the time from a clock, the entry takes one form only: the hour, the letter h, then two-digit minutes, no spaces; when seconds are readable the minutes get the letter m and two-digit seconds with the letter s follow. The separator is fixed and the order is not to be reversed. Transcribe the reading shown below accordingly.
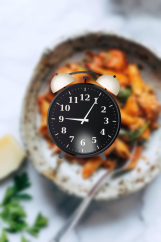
9h05
